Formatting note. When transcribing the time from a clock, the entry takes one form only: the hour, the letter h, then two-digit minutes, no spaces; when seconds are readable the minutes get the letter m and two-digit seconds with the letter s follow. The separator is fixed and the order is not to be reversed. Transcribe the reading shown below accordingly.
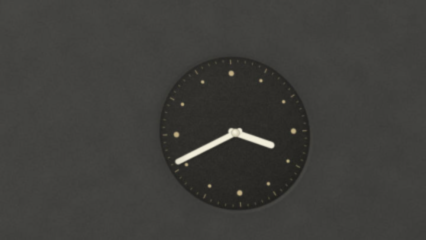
3h41
